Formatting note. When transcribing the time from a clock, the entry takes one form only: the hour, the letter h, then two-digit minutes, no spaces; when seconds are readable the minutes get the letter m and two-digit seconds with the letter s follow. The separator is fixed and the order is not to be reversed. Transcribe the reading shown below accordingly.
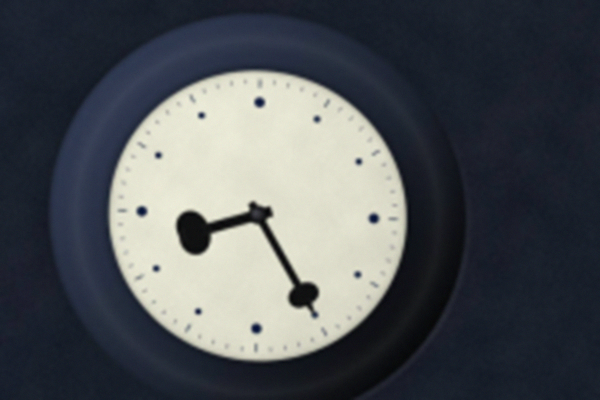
8h25
